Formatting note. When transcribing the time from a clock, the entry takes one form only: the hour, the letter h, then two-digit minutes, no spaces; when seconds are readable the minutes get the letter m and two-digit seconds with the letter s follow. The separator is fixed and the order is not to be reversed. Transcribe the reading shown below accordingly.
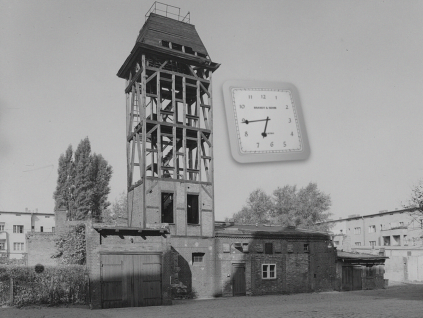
6h44
